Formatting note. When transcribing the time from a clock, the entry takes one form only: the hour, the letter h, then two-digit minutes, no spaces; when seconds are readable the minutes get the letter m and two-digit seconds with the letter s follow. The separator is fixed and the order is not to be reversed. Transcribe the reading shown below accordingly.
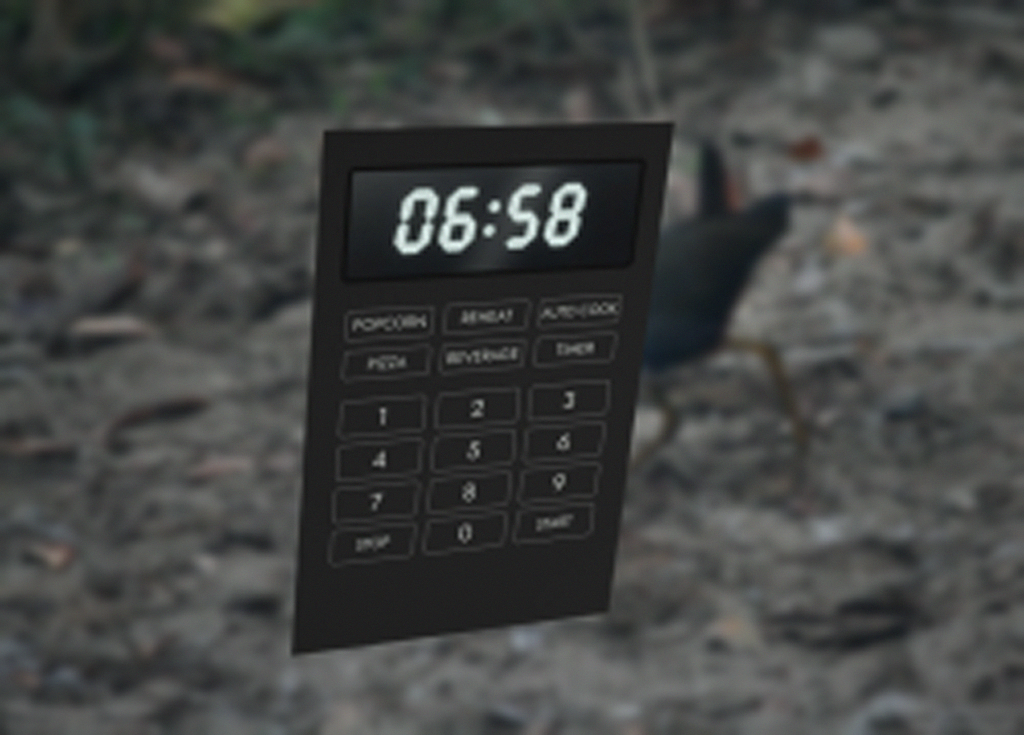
6h58
